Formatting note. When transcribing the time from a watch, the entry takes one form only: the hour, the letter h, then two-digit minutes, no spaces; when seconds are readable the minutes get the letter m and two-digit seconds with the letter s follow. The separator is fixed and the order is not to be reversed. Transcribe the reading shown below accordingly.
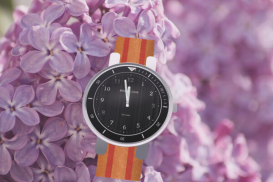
11h58
